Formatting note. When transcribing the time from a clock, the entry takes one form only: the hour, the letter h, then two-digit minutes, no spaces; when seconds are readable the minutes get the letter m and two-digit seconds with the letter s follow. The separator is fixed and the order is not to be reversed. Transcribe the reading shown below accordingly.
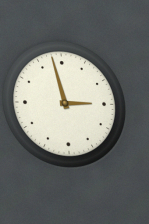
2h58
